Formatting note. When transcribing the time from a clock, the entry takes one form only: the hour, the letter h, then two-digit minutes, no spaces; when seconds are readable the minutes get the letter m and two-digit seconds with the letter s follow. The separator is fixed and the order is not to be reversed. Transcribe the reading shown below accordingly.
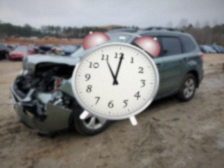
11h01
